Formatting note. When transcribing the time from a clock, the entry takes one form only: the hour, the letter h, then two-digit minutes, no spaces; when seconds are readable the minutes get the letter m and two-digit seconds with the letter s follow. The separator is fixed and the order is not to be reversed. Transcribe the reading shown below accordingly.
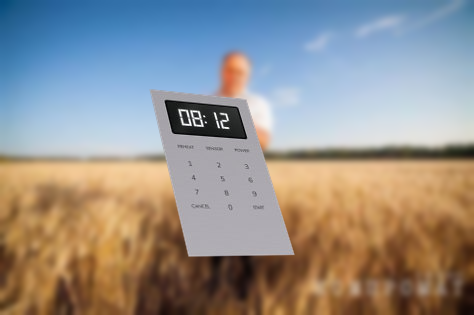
8h12
